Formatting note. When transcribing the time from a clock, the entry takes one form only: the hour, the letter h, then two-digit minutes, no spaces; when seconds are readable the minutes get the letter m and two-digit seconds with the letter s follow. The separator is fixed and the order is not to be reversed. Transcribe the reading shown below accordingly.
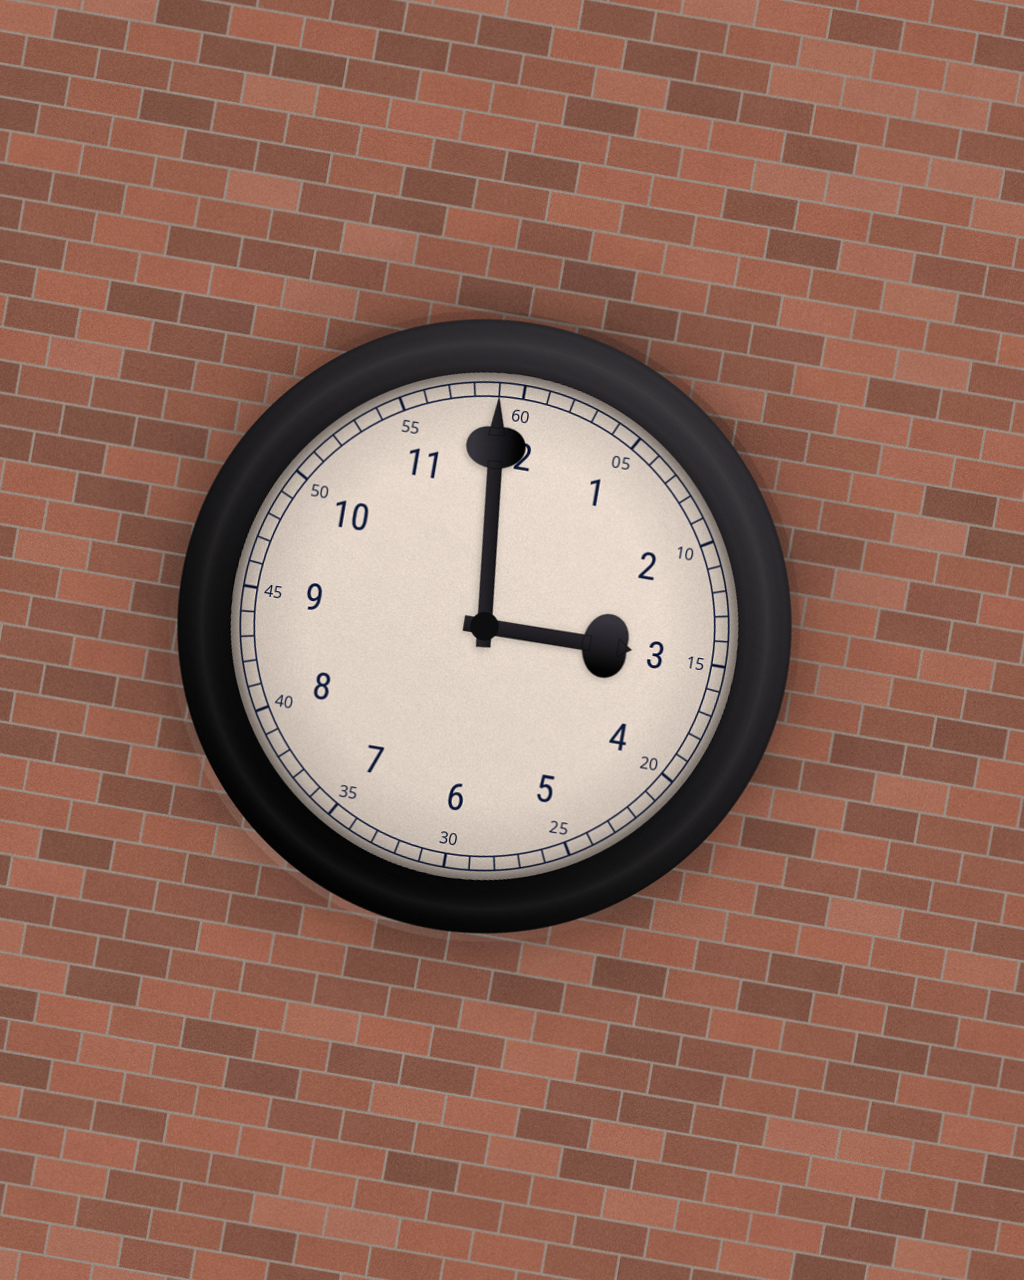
2h59
